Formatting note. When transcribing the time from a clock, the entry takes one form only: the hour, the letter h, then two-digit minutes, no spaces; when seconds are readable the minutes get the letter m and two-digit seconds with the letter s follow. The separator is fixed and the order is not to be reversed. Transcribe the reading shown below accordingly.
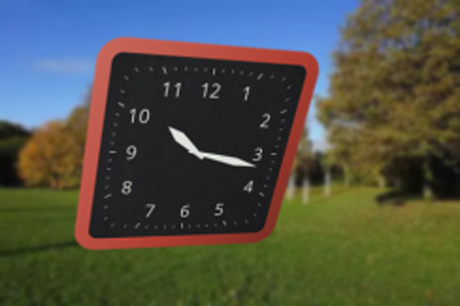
10h17
